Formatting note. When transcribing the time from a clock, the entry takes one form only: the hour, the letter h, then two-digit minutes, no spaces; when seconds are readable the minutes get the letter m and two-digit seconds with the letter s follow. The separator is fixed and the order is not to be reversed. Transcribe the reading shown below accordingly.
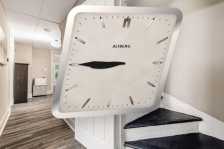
8h45
